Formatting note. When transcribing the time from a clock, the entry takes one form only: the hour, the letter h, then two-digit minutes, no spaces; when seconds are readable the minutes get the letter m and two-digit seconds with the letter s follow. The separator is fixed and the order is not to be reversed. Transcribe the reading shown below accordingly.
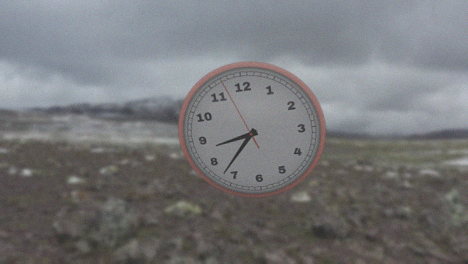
8h36m57s
